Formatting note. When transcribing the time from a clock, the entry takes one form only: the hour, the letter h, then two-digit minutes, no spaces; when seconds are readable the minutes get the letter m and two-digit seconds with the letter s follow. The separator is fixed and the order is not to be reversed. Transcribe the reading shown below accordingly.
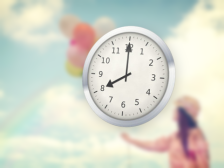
8h00
